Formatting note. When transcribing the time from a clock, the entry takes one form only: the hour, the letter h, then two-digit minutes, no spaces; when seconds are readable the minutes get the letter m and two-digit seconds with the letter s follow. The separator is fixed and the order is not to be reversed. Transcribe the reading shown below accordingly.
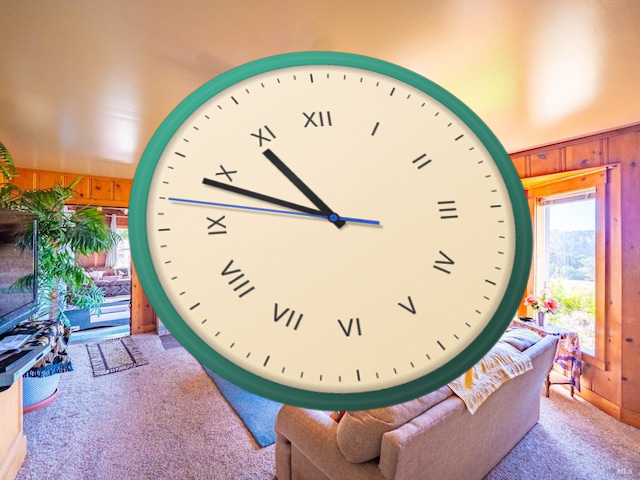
10h48m47s
